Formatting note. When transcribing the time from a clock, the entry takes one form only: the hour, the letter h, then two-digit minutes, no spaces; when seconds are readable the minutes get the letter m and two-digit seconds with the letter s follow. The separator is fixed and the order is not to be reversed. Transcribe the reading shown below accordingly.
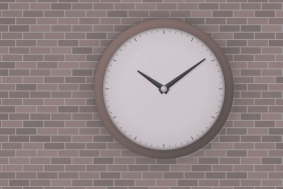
10h09
